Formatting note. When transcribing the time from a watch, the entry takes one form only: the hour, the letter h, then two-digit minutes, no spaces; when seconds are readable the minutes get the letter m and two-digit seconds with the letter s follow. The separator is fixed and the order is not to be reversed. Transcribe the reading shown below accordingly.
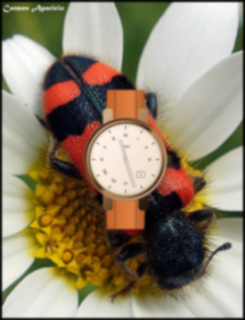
11h27
